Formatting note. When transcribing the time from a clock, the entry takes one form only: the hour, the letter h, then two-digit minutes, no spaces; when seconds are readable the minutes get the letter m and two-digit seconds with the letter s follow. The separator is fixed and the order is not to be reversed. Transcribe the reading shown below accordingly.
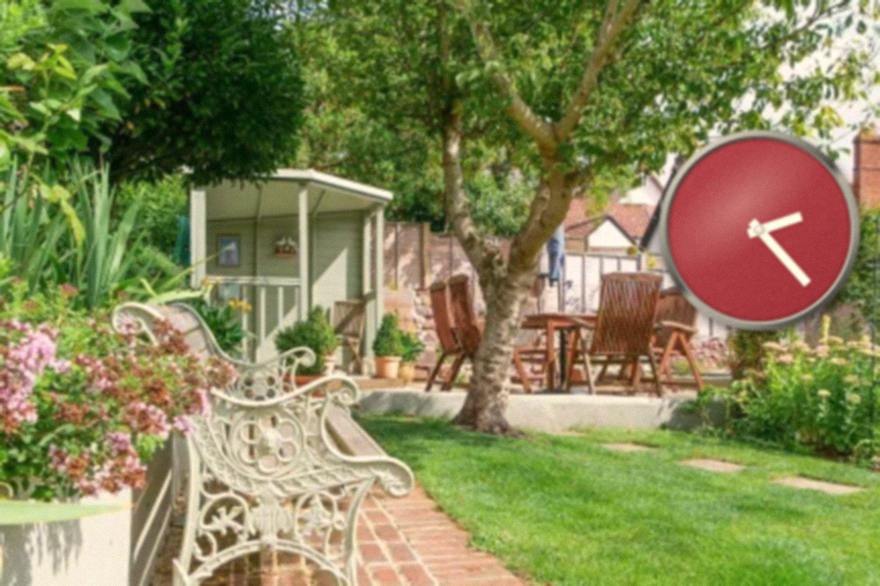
2h23
